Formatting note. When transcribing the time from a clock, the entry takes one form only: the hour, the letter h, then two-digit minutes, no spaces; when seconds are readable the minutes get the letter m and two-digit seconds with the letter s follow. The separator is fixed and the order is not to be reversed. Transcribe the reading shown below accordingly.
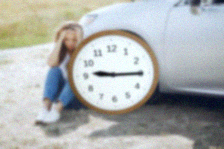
9h15
